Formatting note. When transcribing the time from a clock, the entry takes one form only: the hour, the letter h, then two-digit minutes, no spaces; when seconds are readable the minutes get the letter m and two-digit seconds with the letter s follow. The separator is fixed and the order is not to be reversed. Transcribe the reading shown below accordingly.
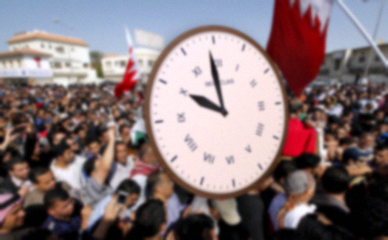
9h59
